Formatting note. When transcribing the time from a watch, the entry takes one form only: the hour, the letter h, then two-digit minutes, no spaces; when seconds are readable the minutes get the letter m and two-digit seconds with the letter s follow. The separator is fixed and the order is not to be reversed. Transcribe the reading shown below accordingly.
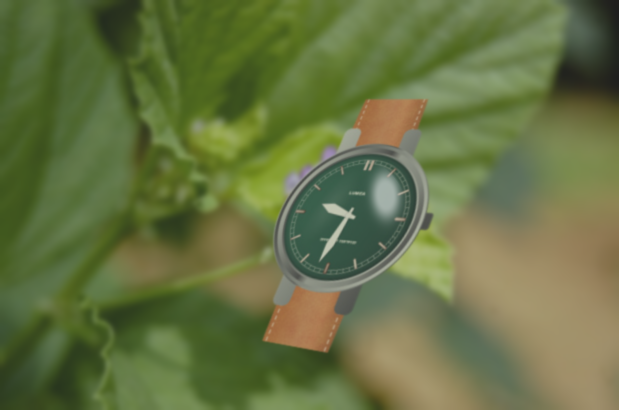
9h32
